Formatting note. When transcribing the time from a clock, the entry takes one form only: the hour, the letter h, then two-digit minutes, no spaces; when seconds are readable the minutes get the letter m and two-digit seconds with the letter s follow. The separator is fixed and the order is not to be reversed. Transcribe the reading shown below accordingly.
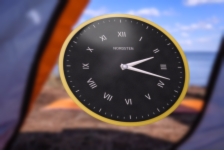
2h18
